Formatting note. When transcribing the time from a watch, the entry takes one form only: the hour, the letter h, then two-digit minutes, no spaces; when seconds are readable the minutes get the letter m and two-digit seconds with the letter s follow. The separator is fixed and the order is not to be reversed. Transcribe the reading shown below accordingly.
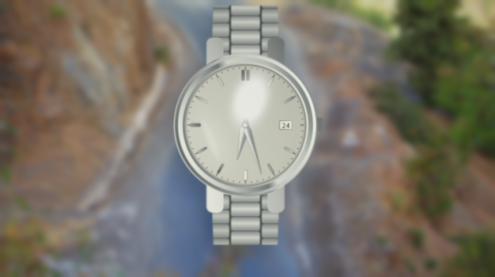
6h27
